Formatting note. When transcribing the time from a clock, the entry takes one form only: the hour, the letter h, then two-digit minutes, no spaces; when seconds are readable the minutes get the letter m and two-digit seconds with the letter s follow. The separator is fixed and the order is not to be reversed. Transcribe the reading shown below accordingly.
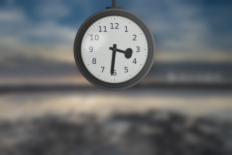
3h31
